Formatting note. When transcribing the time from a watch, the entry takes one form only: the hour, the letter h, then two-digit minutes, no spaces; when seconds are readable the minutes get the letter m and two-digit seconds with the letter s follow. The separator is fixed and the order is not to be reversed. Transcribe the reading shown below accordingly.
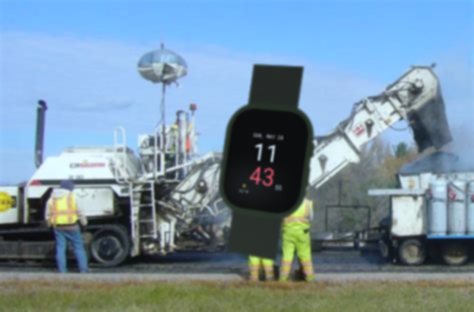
11h43
